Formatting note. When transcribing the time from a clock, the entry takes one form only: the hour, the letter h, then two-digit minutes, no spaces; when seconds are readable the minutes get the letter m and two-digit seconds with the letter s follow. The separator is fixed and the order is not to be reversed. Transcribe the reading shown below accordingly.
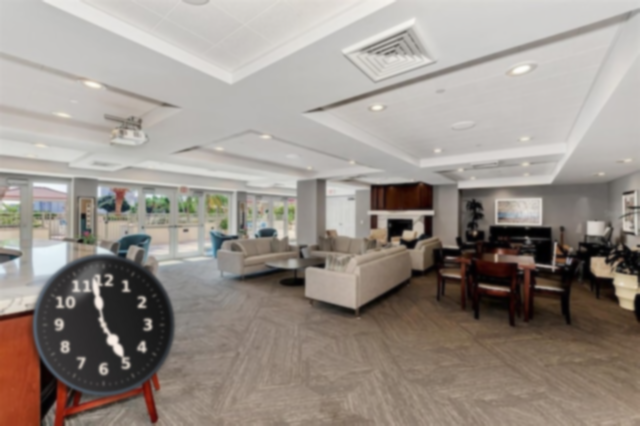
4h58
